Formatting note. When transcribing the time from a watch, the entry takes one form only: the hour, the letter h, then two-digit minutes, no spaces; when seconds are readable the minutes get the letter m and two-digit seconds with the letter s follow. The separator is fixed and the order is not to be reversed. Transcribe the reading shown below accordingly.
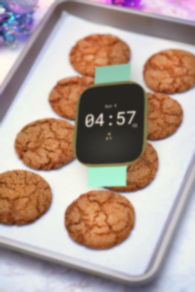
4h57
